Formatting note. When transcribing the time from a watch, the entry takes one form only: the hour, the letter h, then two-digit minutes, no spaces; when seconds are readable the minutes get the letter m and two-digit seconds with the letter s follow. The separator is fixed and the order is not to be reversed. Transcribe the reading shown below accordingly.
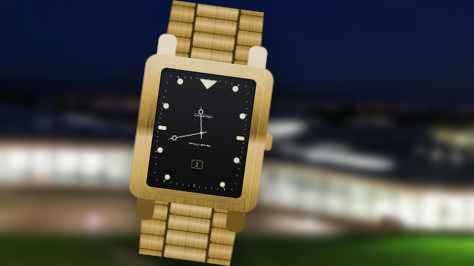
11h42
